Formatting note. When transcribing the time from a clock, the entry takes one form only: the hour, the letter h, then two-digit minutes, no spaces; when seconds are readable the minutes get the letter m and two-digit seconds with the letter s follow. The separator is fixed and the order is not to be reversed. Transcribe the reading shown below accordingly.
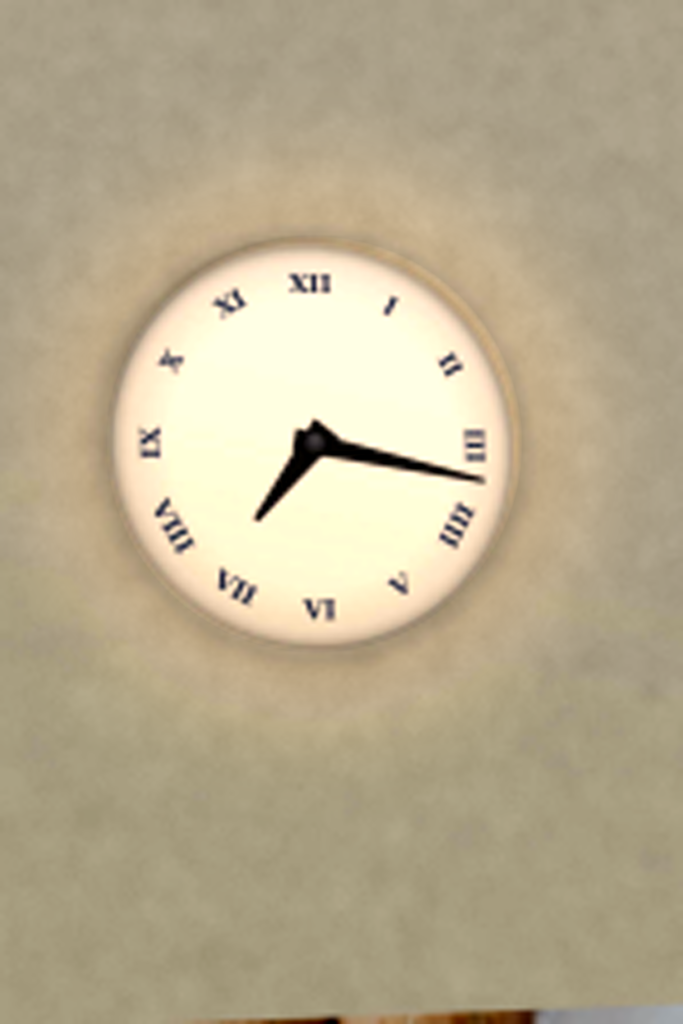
7h17
